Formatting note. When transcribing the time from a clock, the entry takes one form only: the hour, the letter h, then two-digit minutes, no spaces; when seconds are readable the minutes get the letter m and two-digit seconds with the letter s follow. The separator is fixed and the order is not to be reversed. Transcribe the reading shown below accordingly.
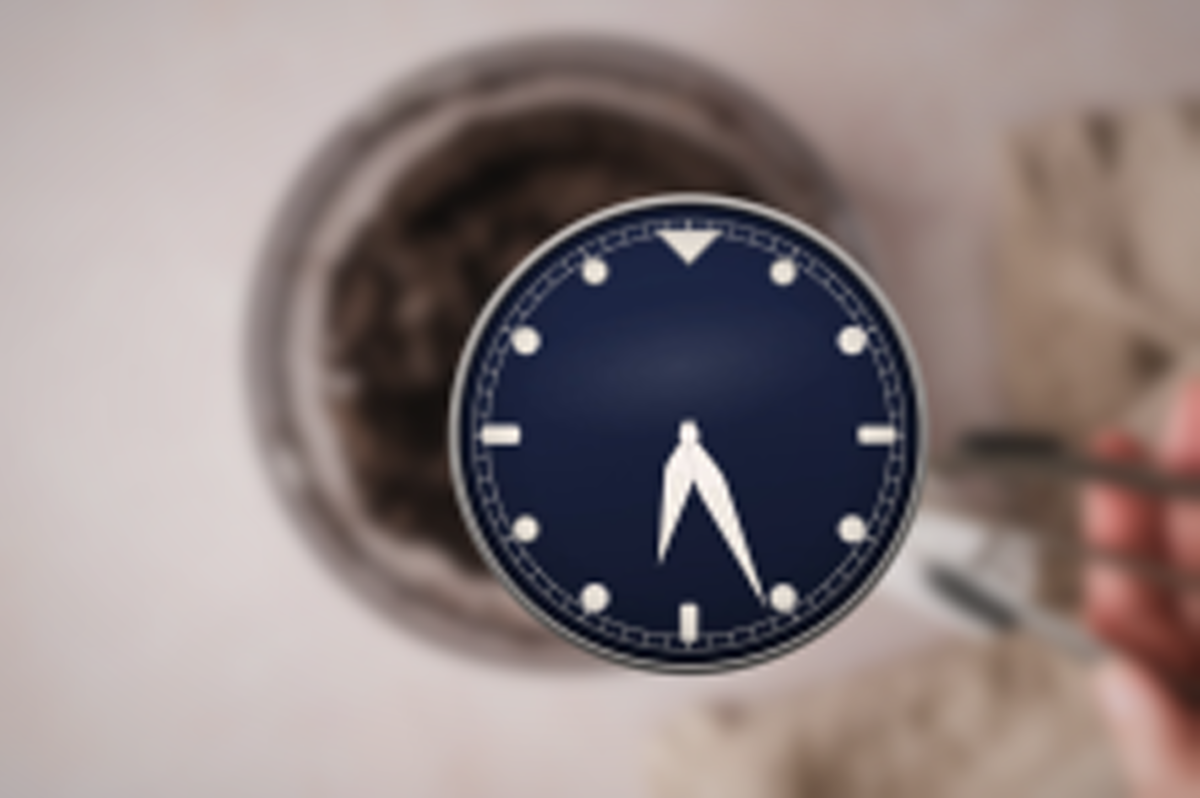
6h26
